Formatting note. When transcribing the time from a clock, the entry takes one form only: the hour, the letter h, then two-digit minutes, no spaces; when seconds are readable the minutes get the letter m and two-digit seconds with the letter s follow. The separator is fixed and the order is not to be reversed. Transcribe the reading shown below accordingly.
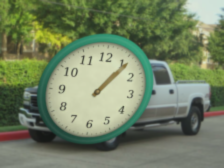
1h06
